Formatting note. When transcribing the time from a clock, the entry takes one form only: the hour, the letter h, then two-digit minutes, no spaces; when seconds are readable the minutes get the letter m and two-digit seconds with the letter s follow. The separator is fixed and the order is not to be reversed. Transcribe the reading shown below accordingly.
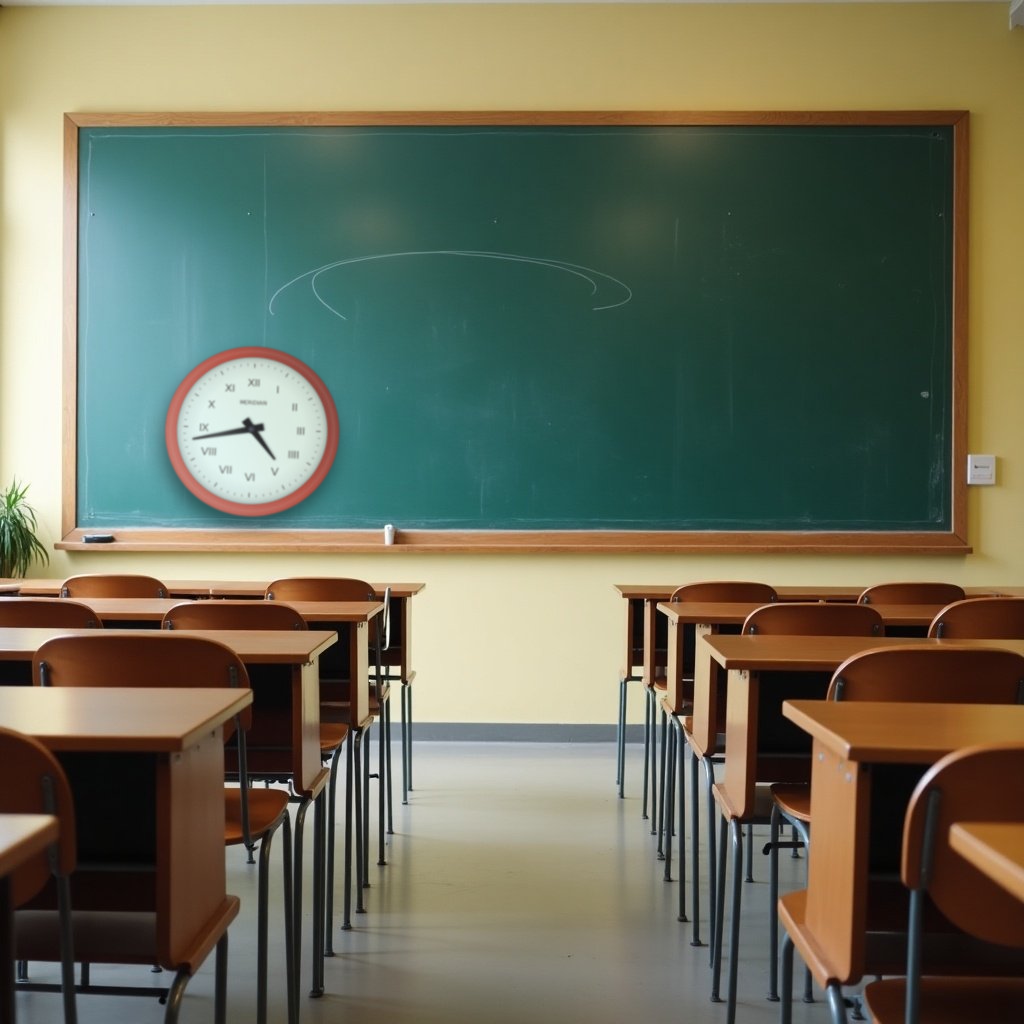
4h43
